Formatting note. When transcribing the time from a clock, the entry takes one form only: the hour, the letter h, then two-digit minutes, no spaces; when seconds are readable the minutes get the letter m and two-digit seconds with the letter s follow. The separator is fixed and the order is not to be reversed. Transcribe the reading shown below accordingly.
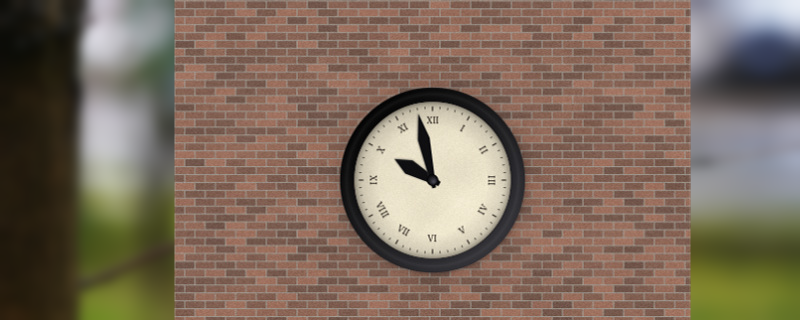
9h58
